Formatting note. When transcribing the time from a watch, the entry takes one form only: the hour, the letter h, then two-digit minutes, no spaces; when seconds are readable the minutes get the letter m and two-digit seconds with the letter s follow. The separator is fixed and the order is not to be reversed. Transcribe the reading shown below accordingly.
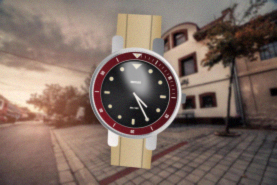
4h25
